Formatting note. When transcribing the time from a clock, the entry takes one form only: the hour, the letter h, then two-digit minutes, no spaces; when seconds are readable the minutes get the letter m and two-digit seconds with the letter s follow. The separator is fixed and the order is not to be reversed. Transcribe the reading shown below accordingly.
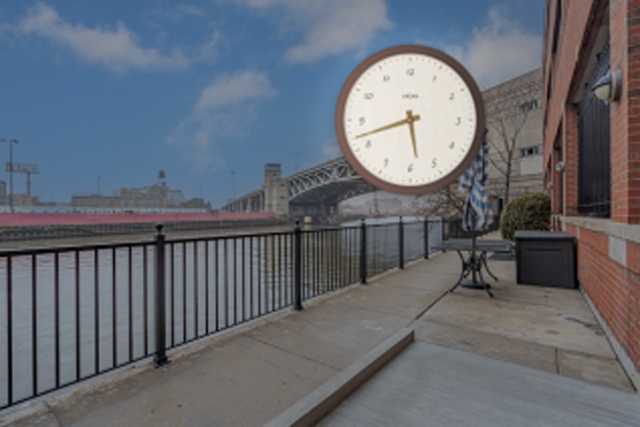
5h42
